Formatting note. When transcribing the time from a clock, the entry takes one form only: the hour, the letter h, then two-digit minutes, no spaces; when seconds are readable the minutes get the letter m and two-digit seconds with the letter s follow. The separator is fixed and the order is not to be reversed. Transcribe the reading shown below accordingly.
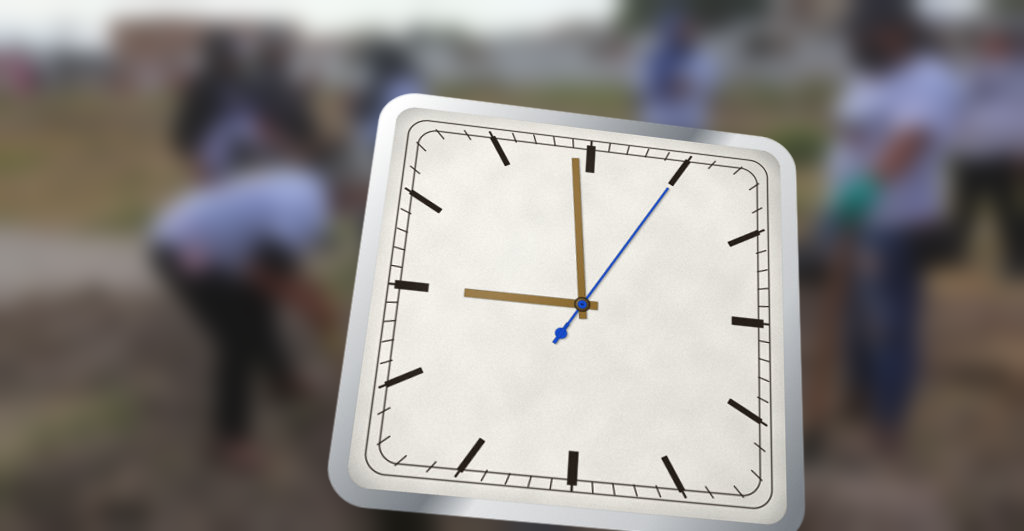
8h59m05s
